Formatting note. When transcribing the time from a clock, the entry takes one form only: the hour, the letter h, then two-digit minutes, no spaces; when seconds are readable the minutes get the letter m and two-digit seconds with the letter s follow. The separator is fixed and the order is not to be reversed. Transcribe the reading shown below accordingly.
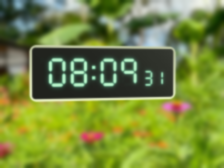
8h09m31s
